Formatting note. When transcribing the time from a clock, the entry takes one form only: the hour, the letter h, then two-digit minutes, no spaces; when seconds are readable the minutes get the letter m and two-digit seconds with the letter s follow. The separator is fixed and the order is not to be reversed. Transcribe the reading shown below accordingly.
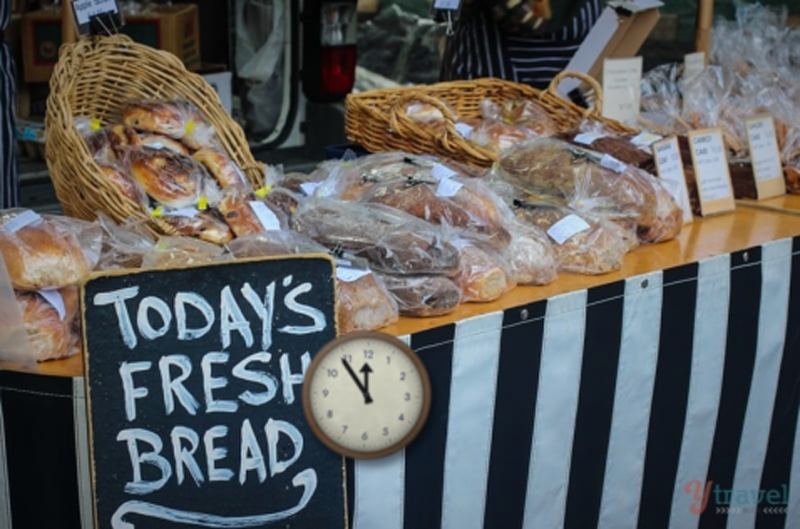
11h54
